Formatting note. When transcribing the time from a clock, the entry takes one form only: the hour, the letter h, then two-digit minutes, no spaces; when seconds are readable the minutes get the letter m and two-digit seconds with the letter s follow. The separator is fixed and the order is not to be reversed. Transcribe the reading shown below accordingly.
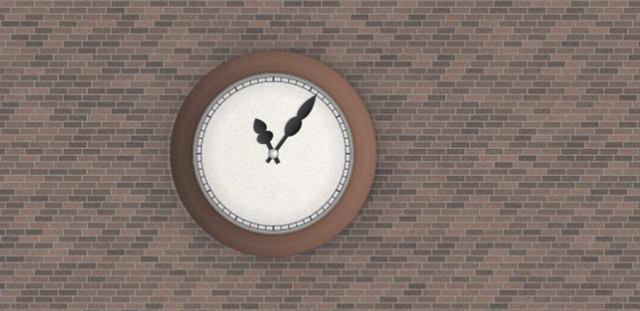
11h06
